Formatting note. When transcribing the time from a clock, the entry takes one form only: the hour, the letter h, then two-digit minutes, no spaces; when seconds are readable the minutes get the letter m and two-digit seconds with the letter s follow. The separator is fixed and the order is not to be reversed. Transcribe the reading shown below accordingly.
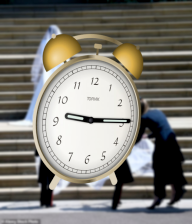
9h15
